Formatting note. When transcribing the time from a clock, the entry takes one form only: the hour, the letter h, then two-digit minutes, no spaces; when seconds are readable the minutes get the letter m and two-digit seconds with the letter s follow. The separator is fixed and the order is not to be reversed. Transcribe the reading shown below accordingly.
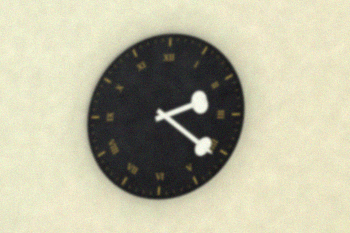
2h21
